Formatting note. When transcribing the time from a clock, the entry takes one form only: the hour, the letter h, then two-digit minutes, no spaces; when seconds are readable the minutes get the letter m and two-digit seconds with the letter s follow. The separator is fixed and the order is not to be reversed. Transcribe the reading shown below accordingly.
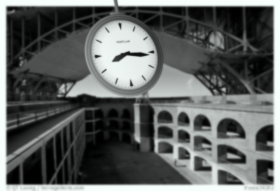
8h16
